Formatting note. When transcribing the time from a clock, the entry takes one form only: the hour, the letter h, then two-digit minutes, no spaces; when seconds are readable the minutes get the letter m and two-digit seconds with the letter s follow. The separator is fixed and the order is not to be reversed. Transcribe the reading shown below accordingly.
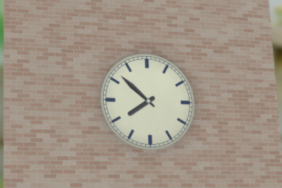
7h52
